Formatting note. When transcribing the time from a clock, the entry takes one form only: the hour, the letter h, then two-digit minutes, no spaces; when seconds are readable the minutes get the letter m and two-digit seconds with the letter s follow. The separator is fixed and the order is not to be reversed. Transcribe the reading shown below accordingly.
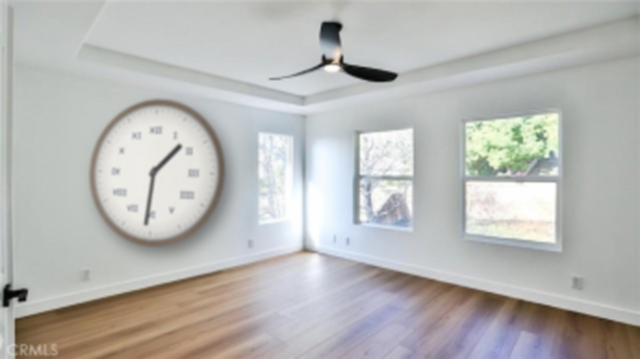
1h31
